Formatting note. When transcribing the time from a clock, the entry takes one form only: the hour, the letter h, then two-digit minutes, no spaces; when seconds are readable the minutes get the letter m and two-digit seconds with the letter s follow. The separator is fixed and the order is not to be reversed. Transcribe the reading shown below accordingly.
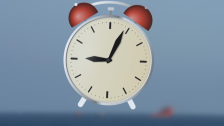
9h04
